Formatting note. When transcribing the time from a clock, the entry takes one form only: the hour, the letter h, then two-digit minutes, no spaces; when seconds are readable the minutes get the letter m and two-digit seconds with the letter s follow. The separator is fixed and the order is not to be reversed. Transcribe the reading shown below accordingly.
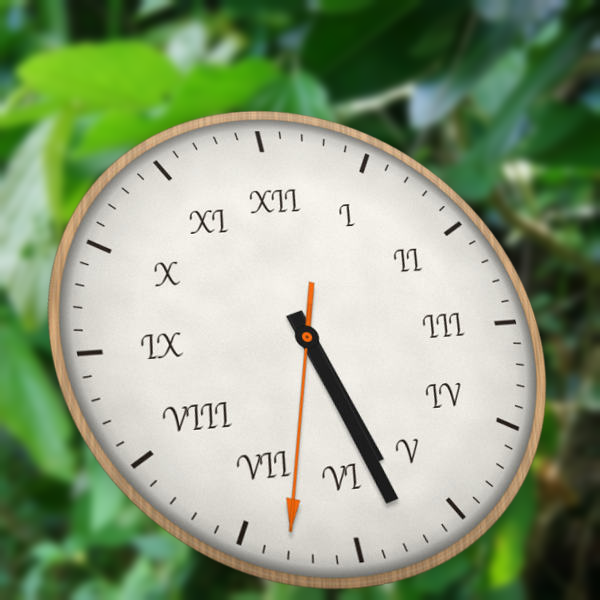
5h27m33s
